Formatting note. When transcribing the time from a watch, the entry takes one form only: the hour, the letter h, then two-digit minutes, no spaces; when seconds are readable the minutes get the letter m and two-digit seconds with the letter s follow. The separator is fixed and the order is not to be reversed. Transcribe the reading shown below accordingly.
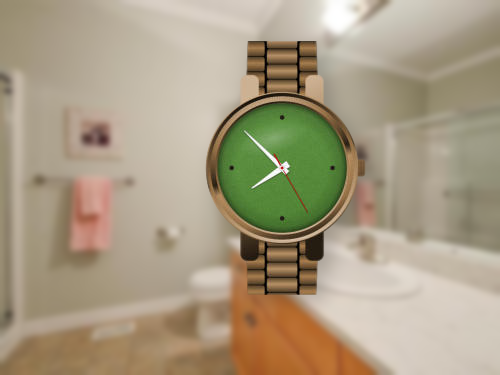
7h52m25s
